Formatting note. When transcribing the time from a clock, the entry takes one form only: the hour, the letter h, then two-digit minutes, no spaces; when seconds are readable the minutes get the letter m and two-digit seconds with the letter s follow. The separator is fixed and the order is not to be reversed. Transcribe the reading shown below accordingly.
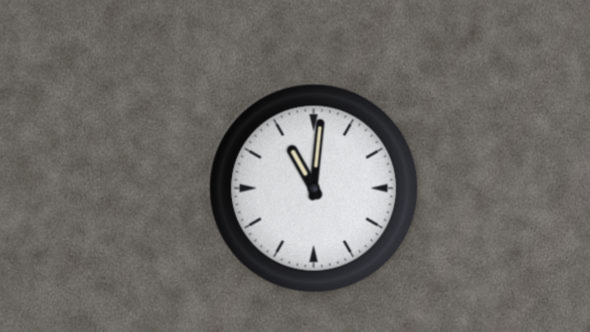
11h01
